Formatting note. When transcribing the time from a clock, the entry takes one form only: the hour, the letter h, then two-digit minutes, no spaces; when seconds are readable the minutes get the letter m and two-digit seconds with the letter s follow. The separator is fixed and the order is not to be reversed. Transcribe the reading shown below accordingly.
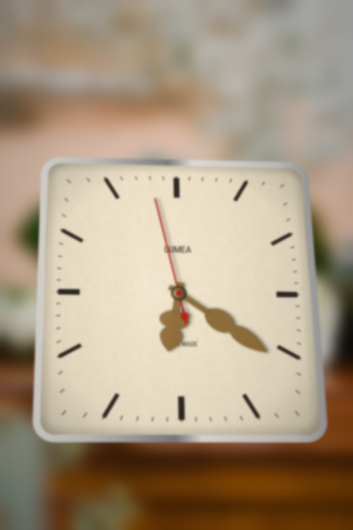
6h20m58s
